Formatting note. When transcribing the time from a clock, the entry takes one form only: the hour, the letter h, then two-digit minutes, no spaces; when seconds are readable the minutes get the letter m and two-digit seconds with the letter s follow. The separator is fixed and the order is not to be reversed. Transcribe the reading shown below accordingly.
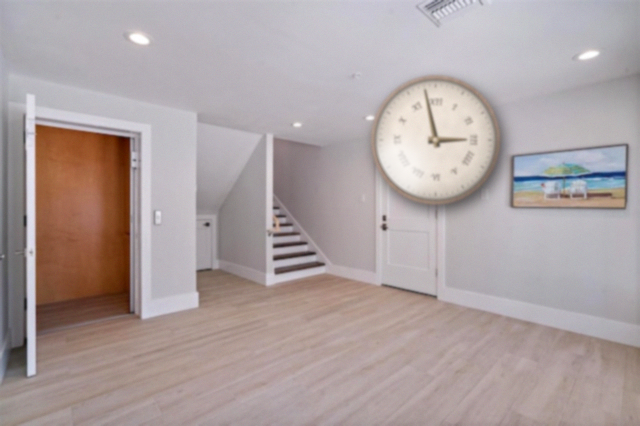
2h58
